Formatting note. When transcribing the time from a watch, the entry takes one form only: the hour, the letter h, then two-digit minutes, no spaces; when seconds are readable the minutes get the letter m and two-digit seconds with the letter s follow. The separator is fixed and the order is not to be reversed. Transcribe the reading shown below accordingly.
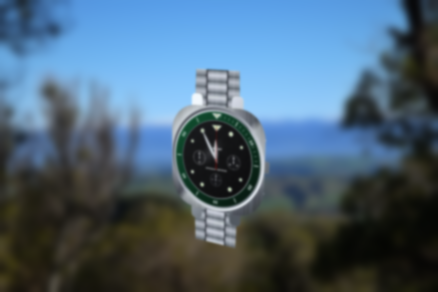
11h55
